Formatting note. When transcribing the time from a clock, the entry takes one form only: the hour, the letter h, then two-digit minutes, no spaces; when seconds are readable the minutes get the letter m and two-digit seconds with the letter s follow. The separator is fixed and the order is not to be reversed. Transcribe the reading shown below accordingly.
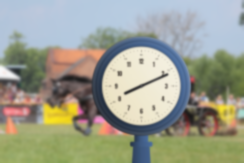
8h11
